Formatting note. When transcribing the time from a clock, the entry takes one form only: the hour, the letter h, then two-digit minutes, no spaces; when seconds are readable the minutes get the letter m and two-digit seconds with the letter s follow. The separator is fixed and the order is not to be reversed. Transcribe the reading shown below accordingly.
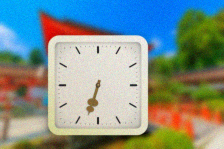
6h33
